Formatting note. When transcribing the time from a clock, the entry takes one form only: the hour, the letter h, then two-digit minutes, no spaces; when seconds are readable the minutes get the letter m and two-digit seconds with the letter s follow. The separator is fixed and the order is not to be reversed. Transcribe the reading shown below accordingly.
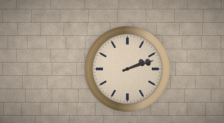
2h12
